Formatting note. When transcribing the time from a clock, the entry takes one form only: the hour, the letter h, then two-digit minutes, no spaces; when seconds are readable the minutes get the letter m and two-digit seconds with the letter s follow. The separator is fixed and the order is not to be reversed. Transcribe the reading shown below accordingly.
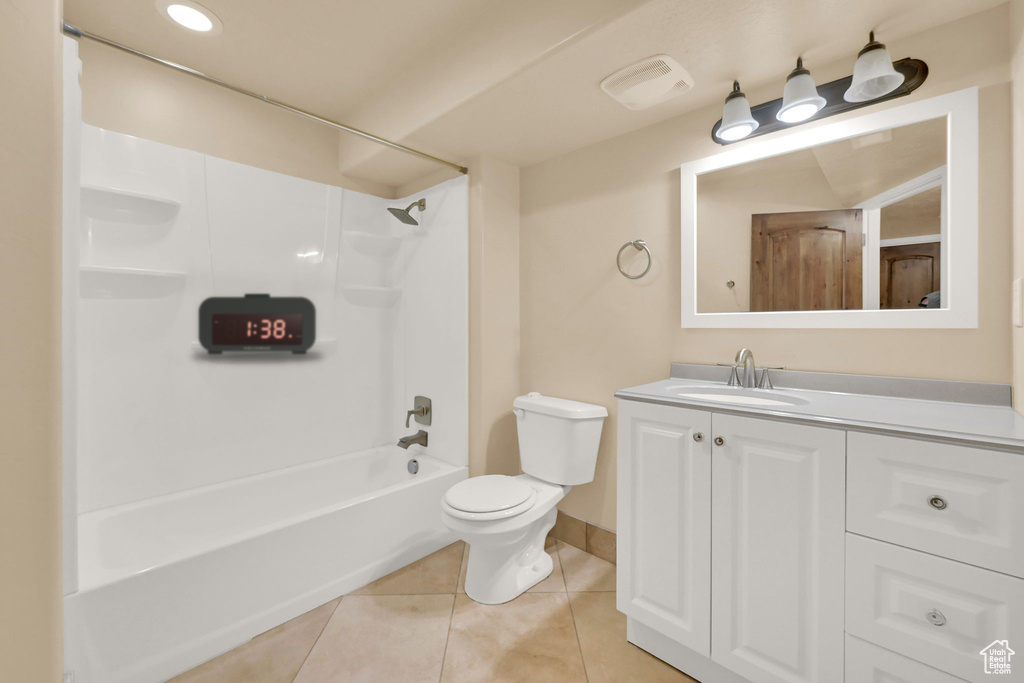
1h38
